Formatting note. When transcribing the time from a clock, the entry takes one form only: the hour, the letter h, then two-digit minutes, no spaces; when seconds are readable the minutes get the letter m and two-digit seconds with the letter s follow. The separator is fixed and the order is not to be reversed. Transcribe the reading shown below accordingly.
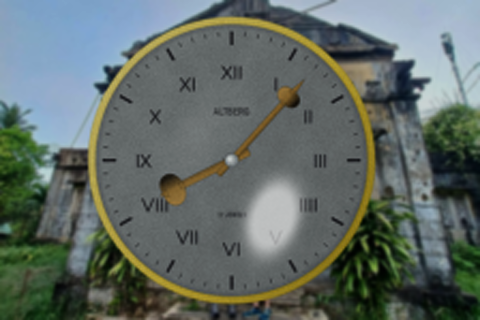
8h07
